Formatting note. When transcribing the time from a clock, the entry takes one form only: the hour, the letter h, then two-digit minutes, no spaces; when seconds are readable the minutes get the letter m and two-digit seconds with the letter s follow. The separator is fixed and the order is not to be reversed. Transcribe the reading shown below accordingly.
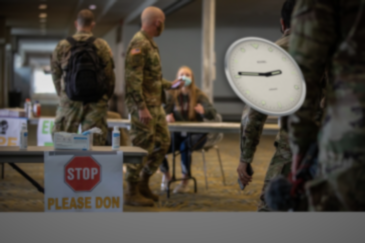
2h46
